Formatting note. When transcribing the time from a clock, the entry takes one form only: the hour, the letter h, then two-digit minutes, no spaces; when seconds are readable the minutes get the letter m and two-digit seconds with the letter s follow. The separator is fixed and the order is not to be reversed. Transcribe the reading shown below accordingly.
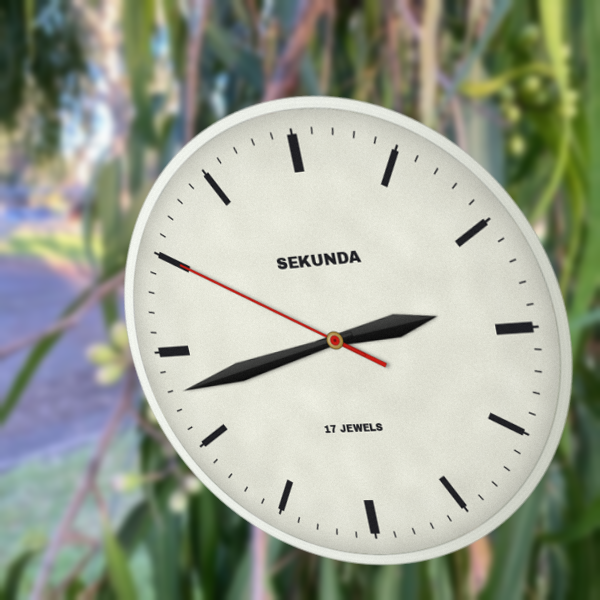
2h42m50s
